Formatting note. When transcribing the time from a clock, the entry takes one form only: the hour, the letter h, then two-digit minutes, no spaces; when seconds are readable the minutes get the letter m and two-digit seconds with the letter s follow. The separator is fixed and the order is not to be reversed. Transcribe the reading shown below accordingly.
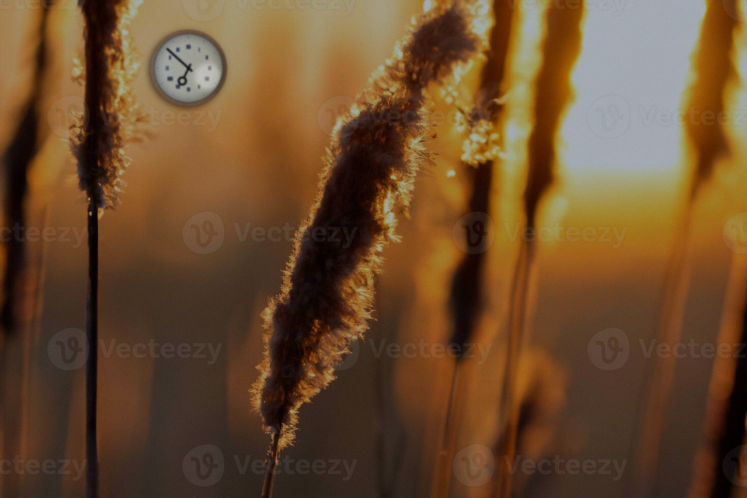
6h52
